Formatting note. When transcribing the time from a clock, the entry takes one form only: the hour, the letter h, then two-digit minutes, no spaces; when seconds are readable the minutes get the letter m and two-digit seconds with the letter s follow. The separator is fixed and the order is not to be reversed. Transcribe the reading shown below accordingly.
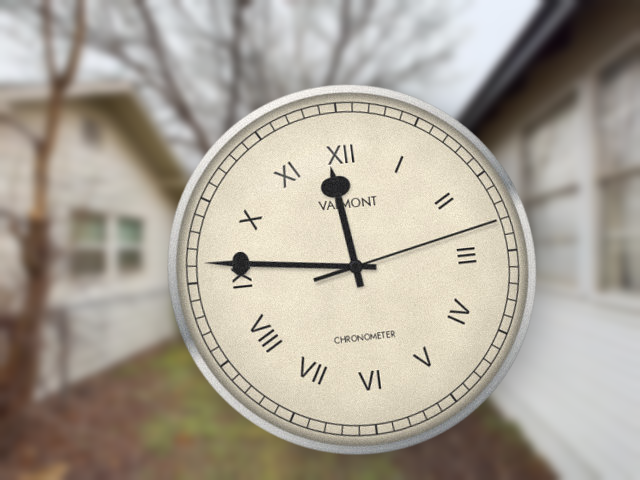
11h46m13s
